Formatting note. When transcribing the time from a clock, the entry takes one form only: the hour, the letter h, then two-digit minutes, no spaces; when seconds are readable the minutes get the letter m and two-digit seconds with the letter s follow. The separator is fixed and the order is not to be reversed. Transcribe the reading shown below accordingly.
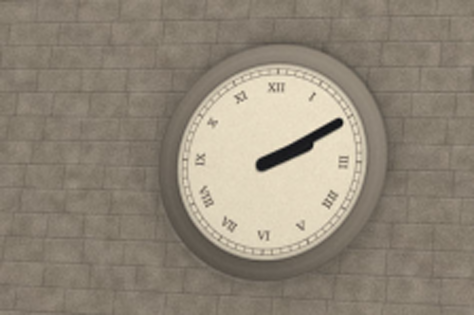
2h10
